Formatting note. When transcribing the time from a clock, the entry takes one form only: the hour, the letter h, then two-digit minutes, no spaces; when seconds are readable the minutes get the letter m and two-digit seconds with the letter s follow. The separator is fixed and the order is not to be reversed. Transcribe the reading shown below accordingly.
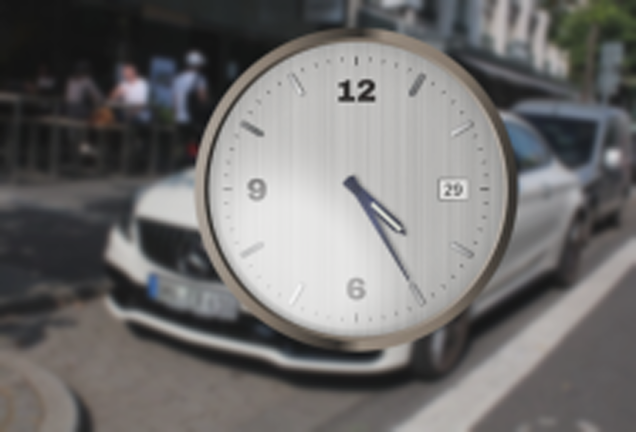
4h25
